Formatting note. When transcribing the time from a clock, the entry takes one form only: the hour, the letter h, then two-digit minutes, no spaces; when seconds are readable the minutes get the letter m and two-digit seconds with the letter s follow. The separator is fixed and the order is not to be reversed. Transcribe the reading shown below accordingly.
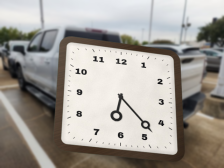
6h23
